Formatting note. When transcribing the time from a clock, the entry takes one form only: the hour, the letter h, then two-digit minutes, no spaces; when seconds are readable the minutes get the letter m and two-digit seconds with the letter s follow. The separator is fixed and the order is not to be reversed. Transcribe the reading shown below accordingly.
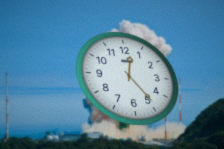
12h24
